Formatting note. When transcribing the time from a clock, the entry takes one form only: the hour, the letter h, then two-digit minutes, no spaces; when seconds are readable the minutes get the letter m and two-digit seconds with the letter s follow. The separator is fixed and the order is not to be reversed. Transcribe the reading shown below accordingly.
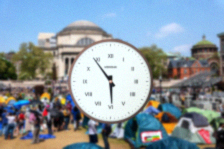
5h54
